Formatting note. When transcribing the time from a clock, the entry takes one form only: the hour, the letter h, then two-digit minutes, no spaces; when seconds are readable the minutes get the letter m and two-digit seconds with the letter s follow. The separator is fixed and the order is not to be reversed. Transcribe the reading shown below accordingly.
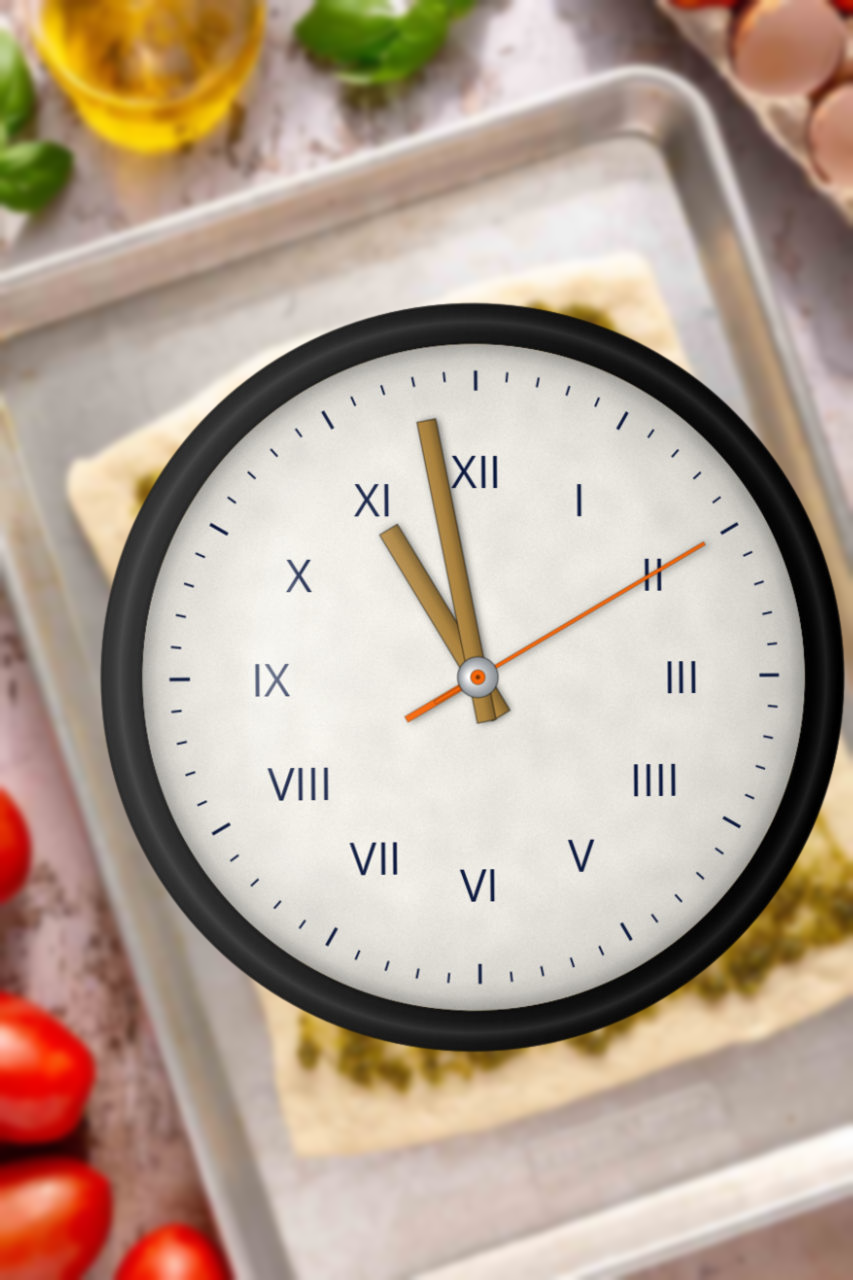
10h58m10s
